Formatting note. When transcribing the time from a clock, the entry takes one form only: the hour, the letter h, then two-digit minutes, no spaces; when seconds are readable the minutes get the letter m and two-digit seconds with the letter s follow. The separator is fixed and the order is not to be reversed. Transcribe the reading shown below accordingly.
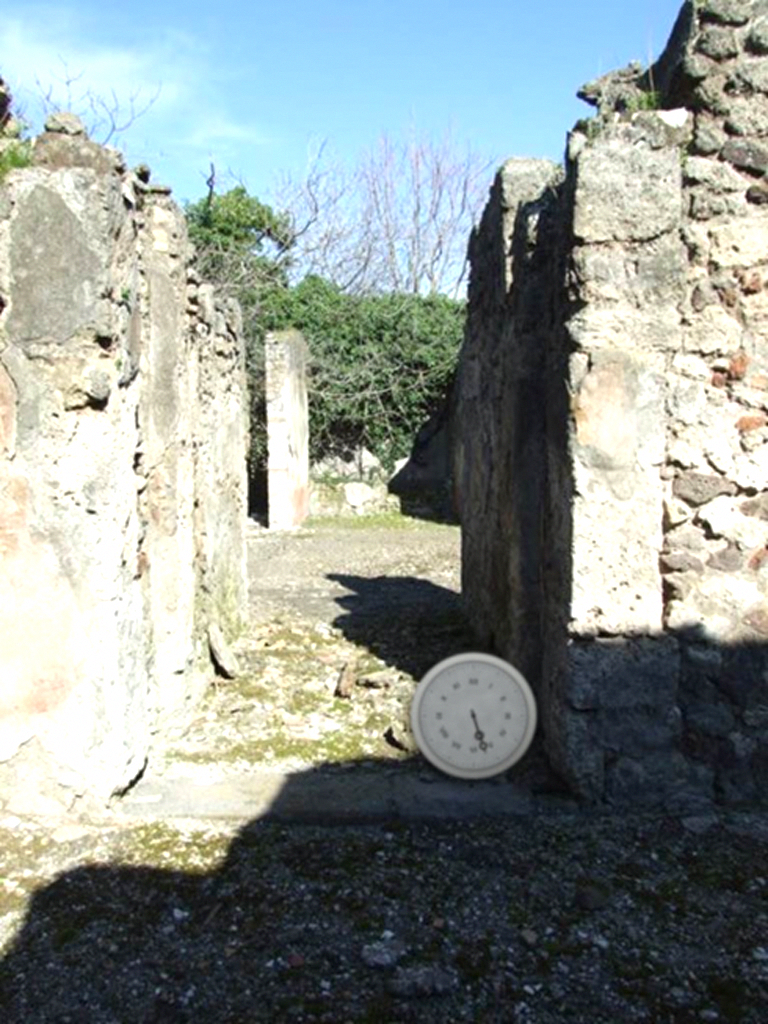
5h27
